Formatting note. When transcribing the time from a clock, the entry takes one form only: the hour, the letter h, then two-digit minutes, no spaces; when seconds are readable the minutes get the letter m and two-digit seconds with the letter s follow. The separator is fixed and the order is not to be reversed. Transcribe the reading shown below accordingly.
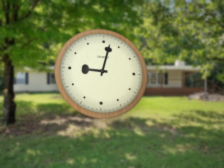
9h02
